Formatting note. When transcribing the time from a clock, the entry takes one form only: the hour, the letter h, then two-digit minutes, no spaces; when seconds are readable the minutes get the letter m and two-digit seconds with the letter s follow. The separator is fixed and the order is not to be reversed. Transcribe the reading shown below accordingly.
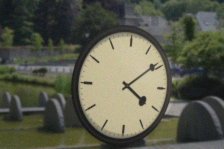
4h09
